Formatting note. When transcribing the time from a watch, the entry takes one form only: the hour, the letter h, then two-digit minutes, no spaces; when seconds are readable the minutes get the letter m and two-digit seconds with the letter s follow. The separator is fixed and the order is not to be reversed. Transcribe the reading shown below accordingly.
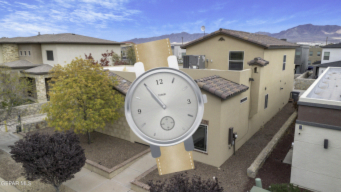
10h55
